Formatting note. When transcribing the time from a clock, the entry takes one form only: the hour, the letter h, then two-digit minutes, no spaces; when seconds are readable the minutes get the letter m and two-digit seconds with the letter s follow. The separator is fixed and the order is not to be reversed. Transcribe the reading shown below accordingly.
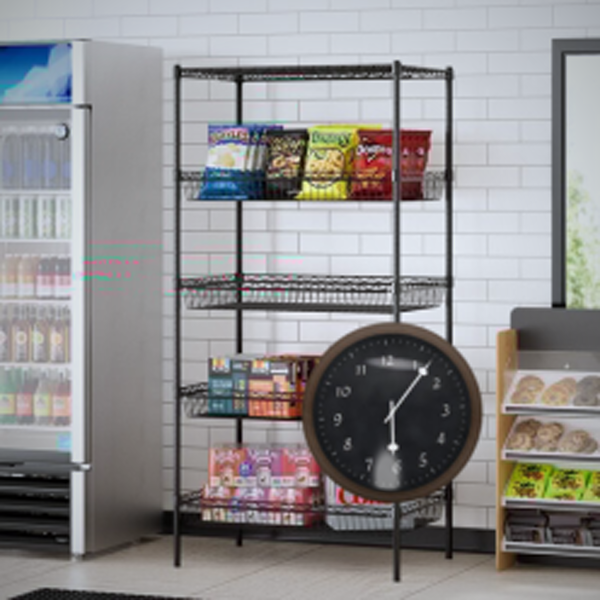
6h07
